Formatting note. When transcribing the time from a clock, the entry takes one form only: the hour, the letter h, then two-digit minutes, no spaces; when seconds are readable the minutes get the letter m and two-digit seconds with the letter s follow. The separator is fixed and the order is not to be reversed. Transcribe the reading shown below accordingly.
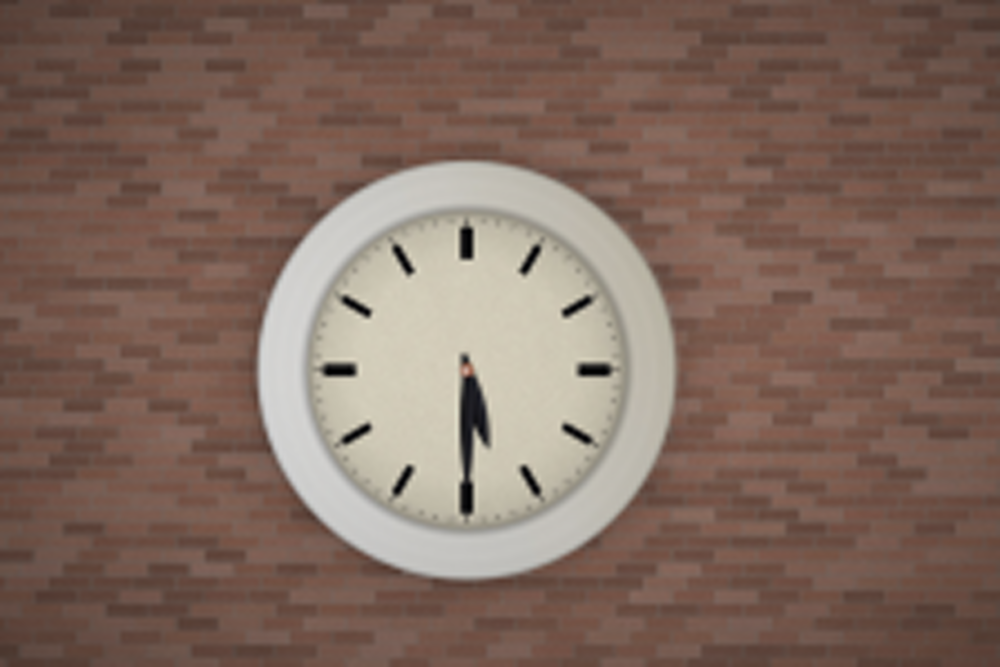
5h30
